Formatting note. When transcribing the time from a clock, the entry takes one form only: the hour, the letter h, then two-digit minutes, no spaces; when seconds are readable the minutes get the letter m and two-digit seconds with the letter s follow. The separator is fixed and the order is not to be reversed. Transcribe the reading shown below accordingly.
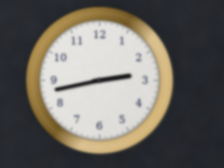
2h43
